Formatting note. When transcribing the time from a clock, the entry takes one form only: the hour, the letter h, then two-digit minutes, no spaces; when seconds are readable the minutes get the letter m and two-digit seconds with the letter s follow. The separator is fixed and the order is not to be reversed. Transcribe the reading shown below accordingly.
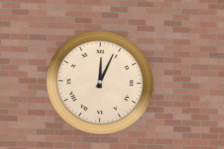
12h04
